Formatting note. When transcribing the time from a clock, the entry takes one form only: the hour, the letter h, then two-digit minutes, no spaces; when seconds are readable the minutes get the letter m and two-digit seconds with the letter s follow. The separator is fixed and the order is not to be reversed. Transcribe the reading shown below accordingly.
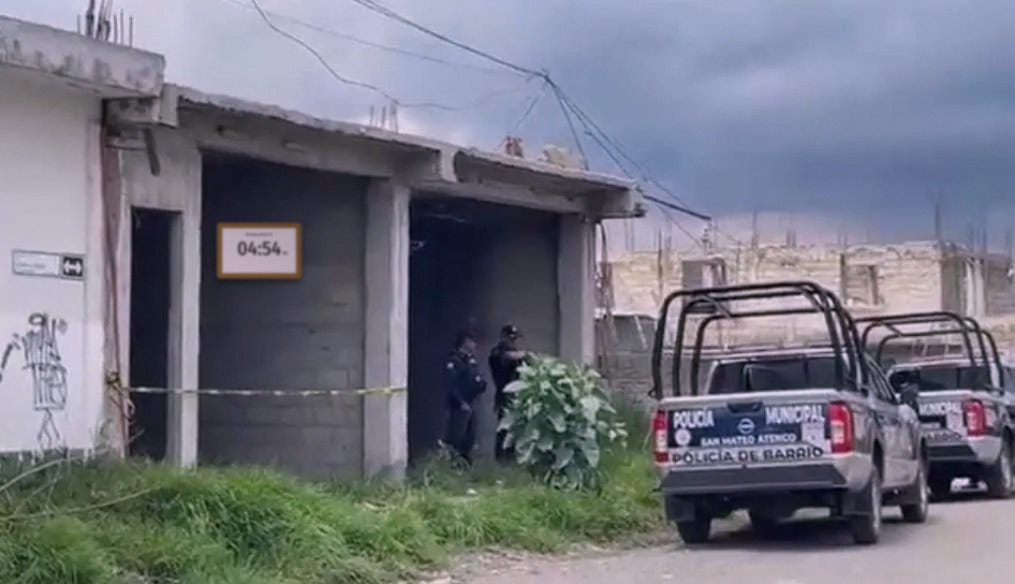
4h54
